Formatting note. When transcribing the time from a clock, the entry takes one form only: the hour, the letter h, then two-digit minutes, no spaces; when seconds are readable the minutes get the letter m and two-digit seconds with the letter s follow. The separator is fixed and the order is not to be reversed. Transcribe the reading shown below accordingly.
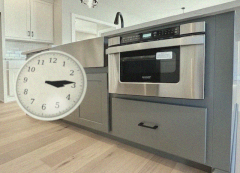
3h14
